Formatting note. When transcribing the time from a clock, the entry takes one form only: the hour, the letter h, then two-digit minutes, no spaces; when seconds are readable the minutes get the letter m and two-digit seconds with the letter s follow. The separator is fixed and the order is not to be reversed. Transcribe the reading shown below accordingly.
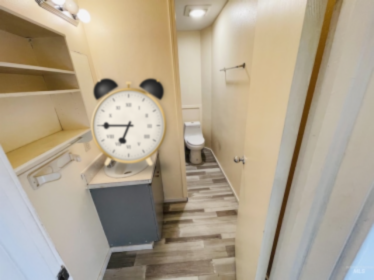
6h45
